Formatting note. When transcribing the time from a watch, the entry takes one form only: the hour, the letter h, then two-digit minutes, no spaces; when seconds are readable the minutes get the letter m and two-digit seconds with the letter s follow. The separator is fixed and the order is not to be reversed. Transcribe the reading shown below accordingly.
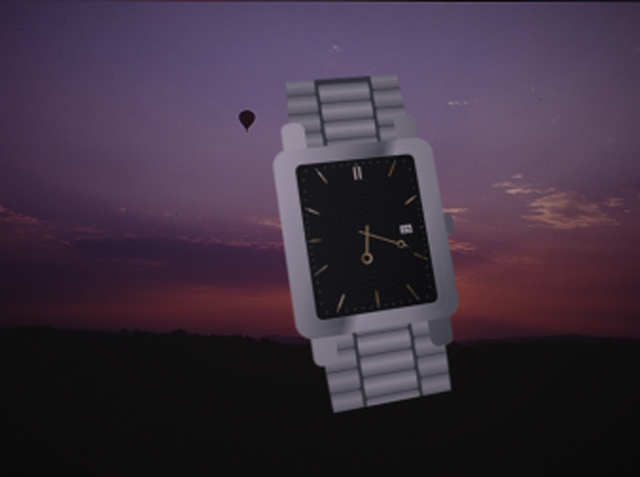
6h19
